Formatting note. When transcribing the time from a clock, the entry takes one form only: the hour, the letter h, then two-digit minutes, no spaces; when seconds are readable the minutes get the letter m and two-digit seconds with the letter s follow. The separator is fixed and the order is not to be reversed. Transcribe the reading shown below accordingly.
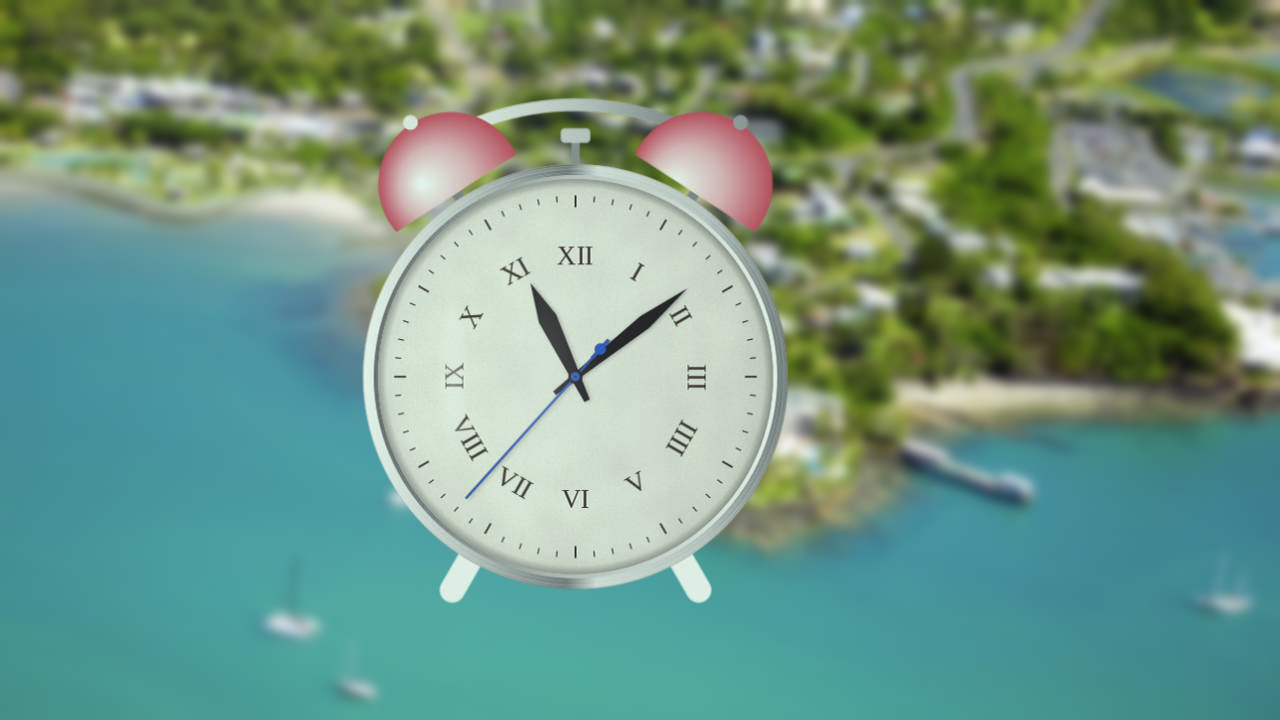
11h08m37s
